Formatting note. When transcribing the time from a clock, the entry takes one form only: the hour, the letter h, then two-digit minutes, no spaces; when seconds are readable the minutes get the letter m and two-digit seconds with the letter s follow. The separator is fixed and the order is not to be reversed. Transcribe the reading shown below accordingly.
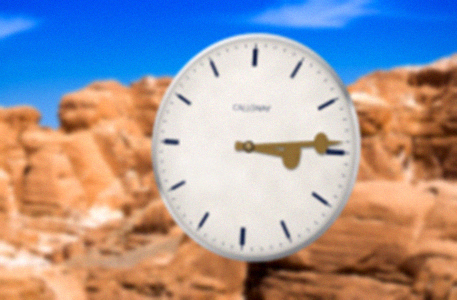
3h14
